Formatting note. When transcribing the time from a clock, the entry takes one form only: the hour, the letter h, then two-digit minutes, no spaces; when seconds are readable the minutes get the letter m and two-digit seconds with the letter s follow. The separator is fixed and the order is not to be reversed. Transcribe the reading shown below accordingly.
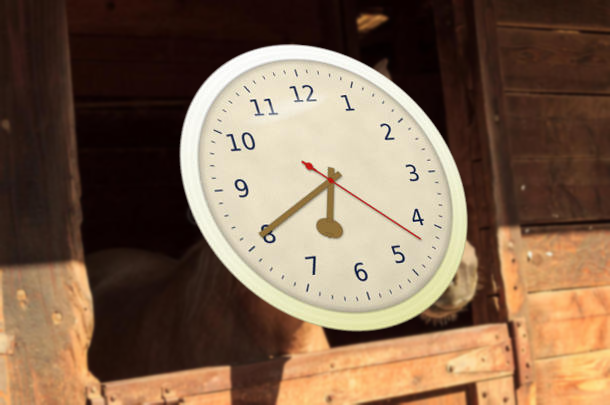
6h40m22s
